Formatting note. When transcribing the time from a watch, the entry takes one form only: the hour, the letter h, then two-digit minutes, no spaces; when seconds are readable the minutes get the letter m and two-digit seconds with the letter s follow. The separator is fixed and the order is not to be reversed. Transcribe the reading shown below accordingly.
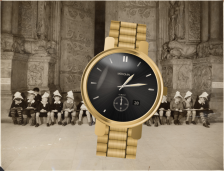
1h13
